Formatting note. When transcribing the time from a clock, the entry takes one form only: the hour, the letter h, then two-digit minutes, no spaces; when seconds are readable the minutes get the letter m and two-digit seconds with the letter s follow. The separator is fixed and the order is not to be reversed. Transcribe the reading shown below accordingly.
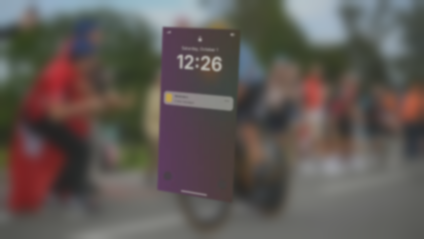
12h26
